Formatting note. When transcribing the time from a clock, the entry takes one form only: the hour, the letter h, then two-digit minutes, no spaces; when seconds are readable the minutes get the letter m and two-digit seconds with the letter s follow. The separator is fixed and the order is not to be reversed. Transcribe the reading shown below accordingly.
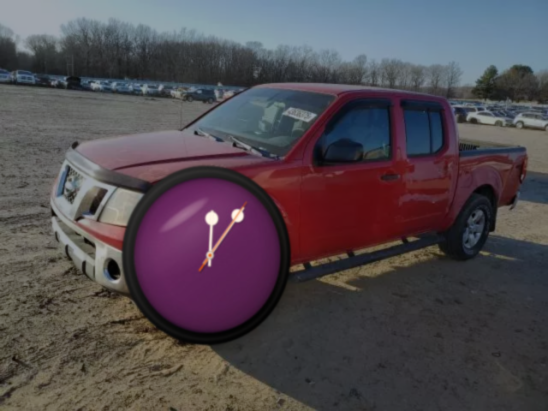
12h06m06s
